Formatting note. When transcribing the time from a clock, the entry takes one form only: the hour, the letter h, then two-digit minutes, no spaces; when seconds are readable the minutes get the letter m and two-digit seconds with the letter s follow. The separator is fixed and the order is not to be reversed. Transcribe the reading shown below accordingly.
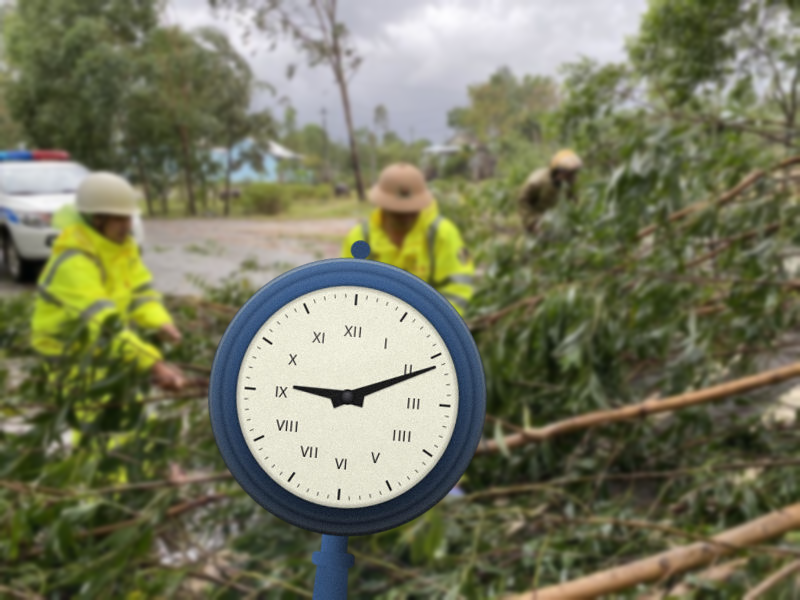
9h11
